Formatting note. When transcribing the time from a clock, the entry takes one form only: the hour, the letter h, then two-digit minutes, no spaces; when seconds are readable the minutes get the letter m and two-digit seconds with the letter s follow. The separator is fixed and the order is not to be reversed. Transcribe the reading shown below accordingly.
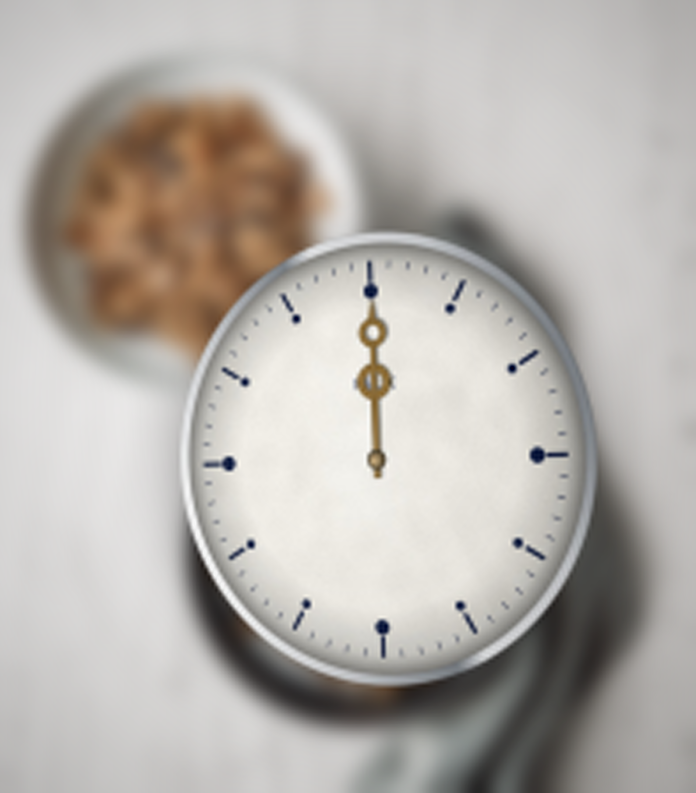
12h00
